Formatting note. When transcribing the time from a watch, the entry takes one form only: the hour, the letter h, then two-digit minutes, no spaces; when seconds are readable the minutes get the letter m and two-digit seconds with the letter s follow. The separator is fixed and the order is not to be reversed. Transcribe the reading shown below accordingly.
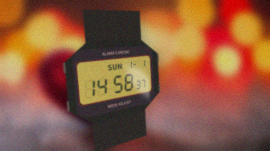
14h58
